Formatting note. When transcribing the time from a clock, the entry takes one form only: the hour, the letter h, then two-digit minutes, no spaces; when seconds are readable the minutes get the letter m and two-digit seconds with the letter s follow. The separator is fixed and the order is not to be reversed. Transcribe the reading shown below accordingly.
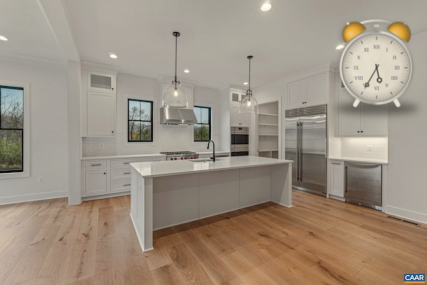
5h35
